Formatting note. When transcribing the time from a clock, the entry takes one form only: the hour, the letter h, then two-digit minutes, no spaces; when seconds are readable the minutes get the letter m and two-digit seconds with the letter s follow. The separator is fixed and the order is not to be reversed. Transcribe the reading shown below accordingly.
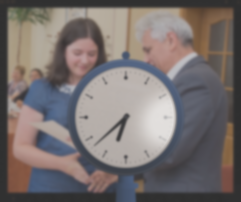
6h38
